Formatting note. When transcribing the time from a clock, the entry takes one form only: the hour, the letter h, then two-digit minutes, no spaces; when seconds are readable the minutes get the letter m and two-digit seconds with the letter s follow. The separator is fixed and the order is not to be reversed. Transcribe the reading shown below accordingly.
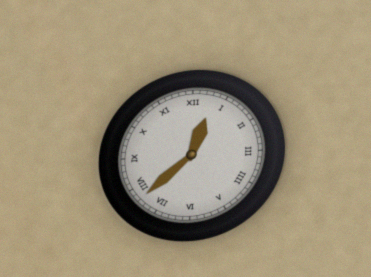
12h38
